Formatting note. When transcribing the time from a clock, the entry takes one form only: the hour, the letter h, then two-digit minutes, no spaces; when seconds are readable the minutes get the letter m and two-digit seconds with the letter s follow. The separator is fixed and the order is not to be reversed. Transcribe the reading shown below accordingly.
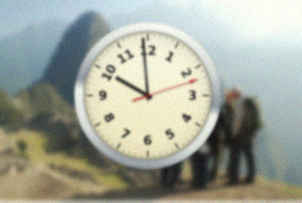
9h59m12s
